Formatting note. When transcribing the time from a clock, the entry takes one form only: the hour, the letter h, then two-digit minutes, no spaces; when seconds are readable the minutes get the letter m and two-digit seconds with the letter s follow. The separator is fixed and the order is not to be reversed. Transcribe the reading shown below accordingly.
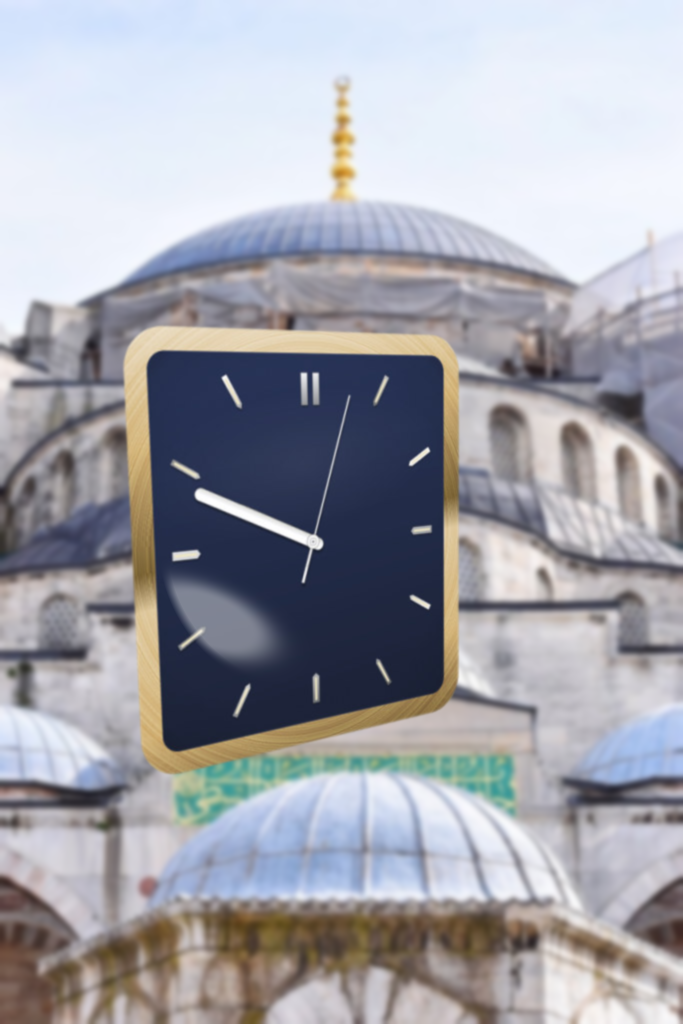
9h49m03s
